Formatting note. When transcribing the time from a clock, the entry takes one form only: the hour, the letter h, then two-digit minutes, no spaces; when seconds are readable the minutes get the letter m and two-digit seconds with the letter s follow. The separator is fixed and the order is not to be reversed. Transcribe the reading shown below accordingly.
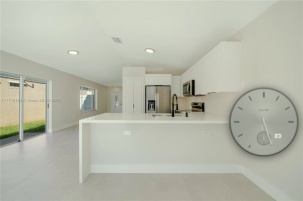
5h27
